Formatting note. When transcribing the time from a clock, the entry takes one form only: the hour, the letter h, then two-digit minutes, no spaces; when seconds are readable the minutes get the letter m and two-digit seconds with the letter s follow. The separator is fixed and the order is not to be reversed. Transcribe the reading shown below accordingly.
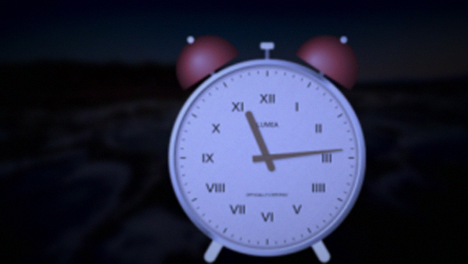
11h14
